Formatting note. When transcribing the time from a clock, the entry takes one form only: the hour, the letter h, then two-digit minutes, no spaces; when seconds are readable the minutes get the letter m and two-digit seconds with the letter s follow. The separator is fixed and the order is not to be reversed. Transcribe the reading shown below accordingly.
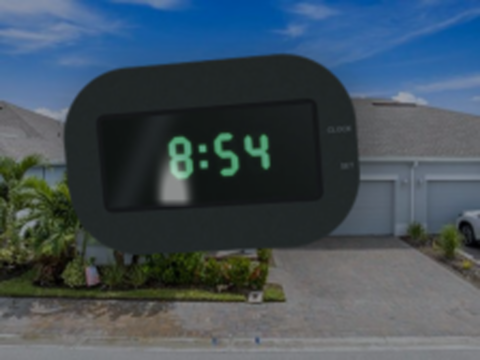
8h54
